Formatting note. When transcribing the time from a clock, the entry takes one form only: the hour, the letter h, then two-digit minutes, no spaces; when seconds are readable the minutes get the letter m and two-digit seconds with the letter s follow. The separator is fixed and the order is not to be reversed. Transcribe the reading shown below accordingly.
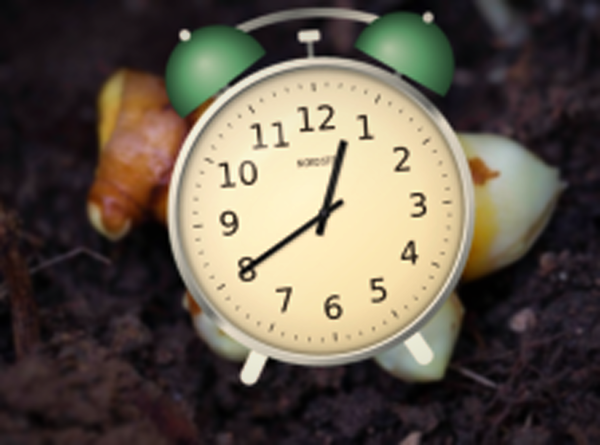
12h40
